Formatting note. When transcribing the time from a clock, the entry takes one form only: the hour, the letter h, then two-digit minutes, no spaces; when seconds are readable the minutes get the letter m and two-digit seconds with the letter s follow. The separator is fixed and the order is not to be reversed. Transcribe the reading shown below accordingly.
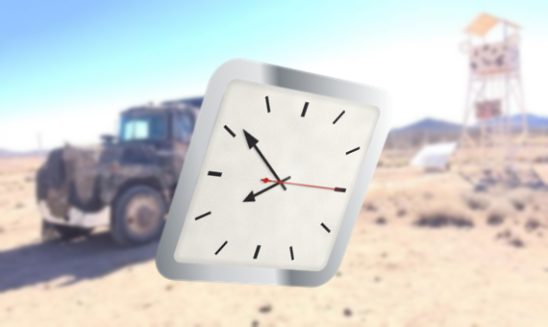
7h51m15s
